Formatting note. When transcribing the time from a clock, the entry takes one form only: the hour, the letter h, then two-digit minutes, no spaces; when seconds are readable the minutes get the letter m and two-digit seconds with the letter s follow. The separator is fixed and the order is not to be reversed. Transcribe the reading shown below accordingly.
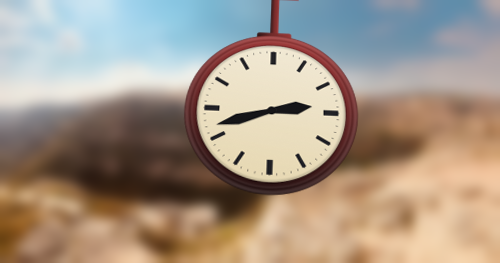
2h42
